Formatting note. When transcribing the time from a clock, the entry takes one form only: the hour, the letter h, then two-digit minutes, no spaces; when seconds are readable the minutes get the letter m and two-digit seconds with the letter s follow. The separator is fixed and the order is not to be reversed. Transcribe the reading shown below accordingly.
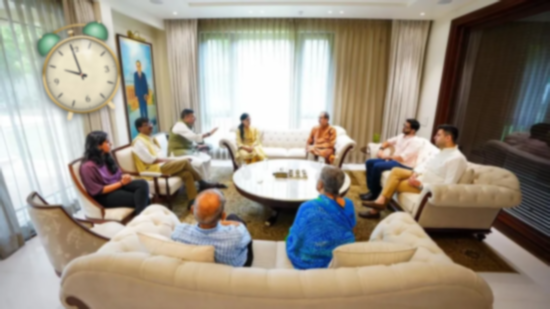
9h59
